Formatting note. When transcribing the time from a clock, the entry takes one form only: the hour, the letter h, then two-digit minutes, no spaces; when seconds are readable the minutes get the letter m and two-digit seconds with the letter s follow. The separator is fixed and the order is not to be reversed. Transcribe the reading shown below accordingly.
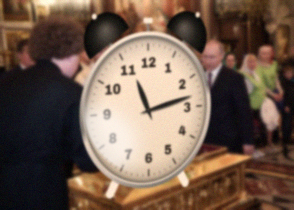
11h13
